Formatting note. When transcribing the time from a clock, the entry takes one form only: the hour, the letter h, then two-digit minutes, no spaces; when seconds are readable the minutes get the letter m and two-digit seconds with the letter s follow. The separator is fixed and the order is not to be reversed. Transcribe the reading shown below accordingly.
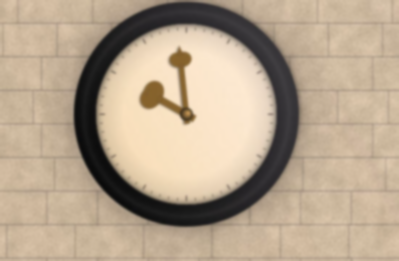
9h59
